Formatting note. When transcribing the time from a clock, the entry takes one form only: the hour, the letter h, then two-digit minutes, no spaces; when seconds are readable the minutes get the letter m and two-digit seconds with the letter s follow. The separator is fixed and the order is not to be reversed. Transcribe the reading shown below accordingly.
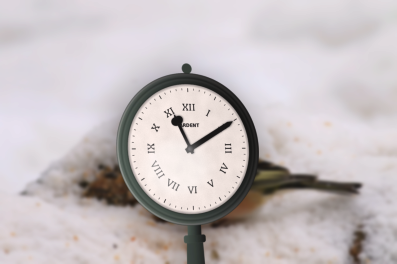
11h10
